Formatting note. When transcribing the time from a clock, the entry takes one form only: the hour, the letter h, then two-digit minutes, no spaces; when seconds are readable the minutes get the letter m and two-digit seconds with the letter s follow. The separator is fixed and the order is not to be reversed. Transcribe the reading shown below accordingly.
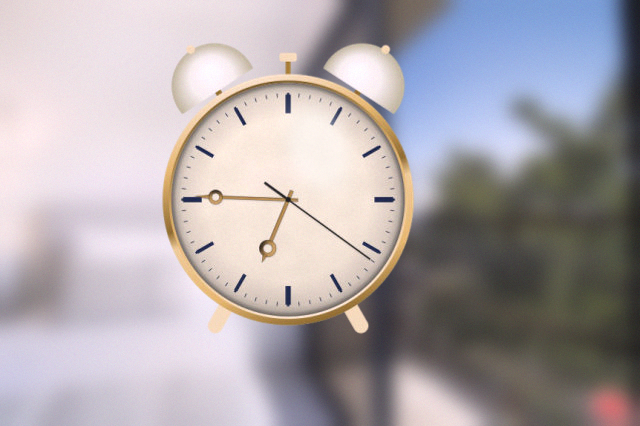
6h45m21s
